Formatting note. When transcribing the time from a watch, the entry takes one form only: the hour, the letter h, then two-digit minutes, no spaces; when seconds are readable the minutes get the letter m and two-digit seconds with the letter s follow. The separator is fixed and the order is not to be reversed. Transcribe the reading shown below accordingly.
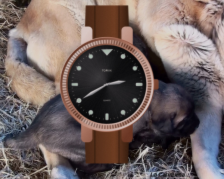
2h40
